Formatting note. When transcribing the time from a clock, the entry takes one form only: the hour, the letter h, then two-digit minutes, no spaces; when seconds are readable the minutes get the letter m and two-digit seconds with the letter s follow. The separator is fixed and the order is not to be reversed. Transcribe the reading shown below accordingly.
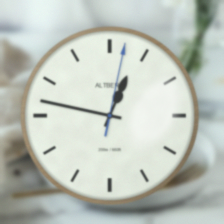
12h47m02s
